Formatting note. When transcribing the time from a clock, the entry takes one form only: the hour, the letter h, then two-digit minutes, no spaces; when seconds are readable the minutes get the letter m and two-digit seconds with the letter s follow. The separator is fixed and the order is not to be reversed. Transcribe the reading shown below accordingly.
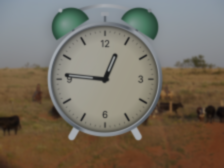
12h46
